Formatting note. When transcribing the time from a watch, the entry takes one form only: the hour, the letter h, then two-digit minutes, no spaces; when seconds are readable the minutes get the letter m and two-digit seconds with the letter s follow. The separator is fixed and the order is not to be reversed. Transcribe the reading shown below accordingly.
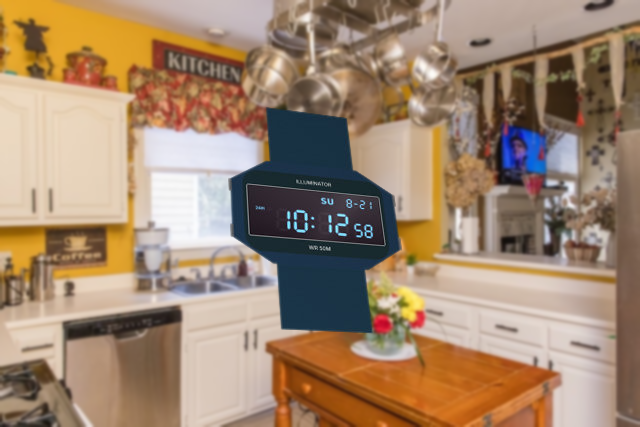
10h12m58s
